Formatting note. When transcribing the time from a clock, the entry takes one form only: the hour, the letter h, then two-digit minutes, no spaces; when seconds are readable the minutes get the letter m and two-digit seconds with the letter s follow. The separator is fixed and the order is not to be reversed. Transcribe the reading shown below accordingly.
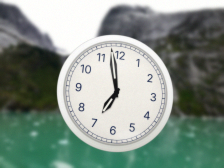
6h58
